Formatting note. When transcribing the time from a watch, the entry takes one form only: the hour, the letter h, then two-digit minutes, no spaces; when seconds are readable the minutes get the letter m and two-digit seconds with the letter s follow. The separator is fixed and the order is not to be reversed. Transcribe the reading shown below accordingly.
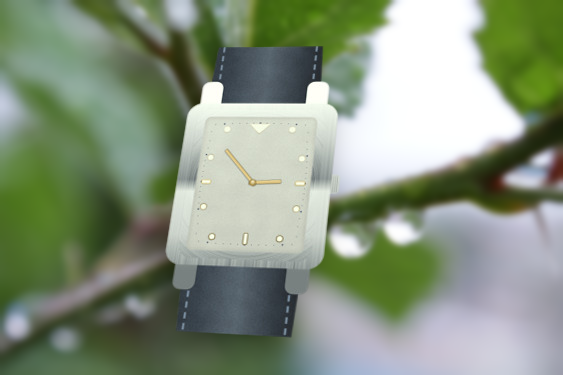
2h53
